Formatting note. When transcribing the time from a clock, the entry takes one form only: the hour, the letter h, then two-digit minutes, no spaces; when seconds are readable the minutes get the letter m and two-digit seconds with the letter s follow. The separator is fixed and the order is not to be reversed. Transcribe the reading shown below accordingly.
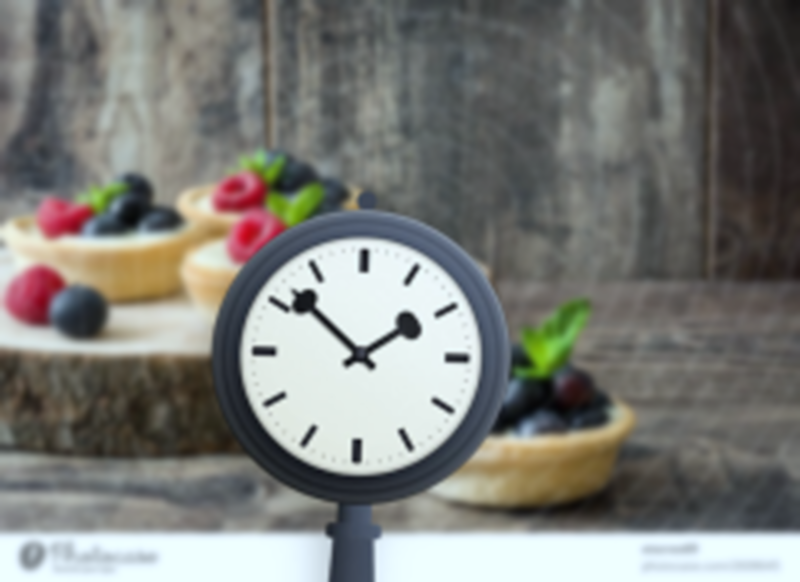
1h52
